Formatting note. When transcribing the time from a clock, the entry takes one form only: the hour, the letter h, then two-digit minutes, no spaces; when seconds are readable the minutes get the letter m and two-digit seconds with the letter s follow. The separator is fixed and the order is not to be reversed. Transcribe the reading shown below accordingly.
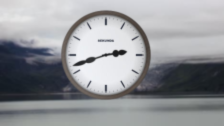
2h42
